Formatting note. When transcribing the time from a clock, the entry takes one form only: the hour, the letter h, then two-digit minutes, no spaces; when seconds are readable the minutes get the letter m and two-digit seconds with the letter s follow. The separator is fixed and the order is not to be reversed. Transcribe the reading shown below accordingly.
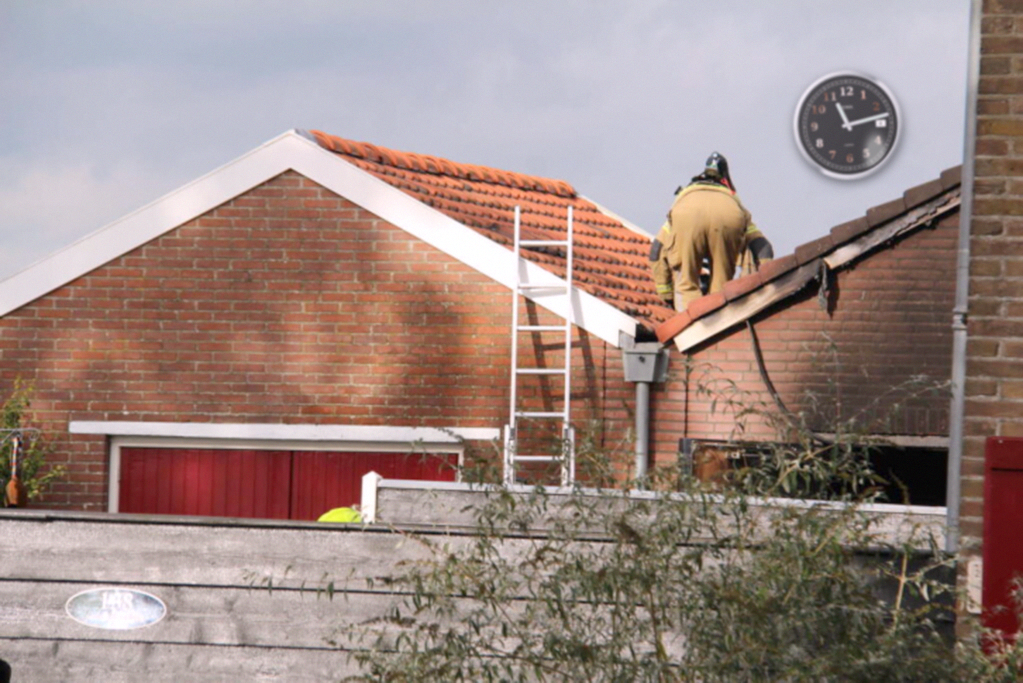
11h13
